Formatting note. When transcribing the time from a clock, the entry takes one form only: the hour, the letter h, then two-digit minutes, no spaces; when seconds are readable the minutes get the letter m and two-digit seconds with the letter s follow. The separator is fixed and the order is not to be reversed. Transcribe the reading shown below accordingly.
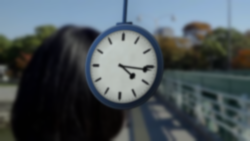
4h16
